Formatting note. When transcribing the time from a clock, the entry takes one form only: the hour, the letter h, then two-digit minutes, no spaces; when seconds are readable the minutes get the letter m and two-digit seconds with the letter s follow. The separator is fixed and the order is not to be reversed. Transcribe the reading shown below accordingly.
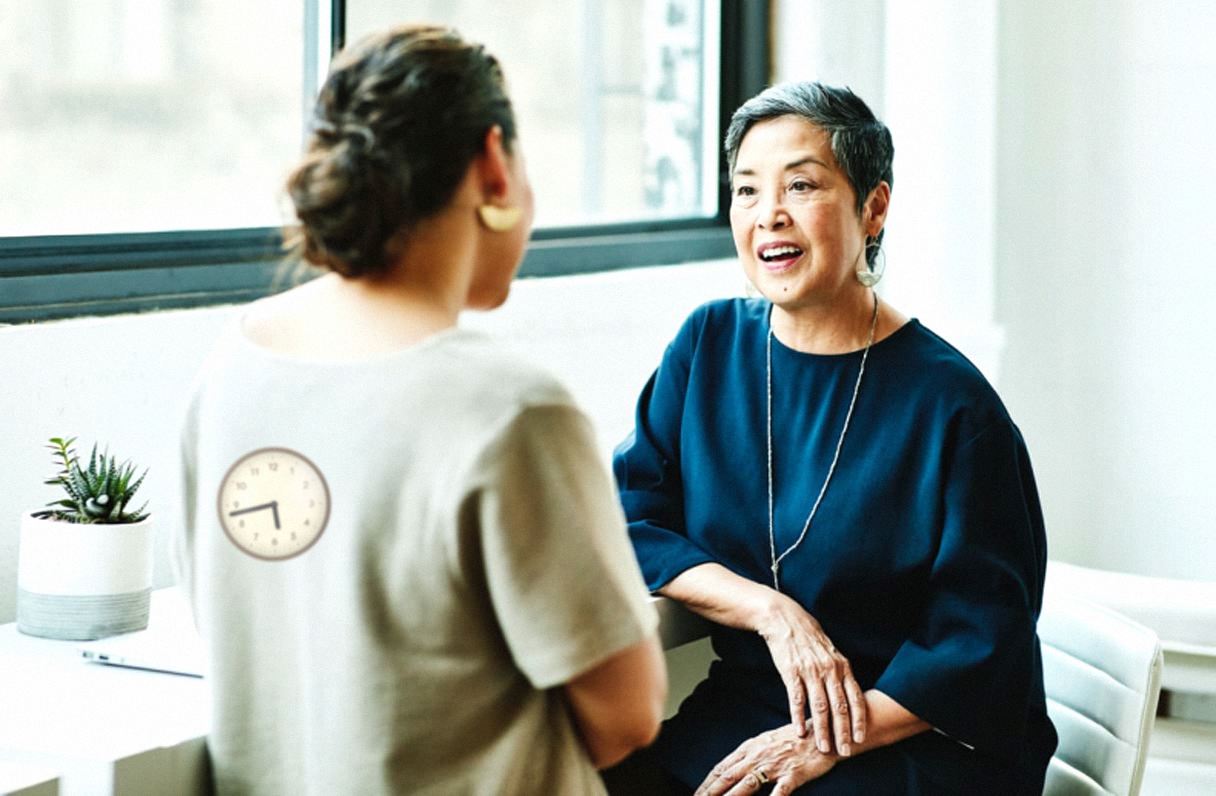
5h43
